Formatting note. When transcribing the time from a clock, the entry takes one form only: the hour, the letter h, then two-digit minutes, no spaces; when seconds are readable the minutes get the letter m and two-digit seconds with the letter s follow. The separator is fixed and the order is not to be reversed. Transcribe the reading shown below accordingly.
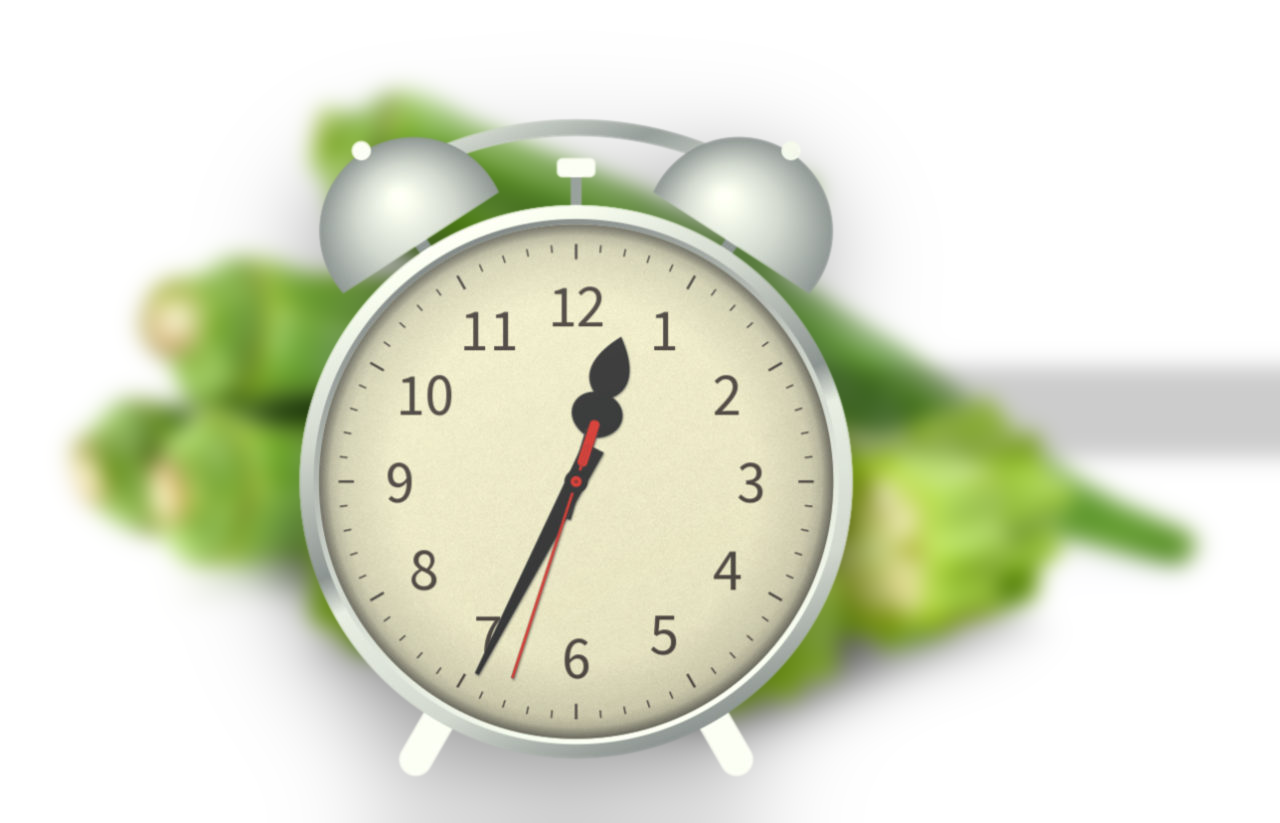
12h34m33s
